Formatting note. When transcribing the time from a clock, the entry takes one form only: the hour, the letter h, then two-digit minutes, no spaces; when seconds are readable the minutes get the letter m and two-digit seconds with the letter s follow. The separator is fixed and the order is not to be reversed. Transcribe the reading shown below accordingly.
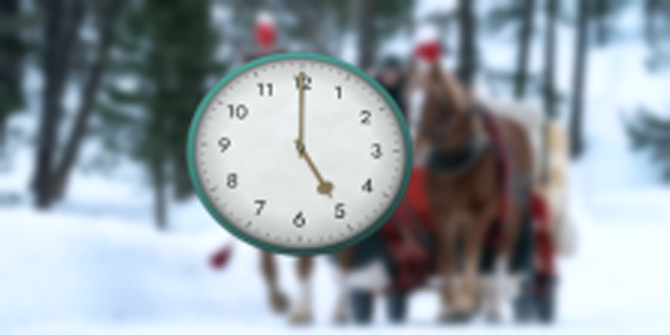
5h00
